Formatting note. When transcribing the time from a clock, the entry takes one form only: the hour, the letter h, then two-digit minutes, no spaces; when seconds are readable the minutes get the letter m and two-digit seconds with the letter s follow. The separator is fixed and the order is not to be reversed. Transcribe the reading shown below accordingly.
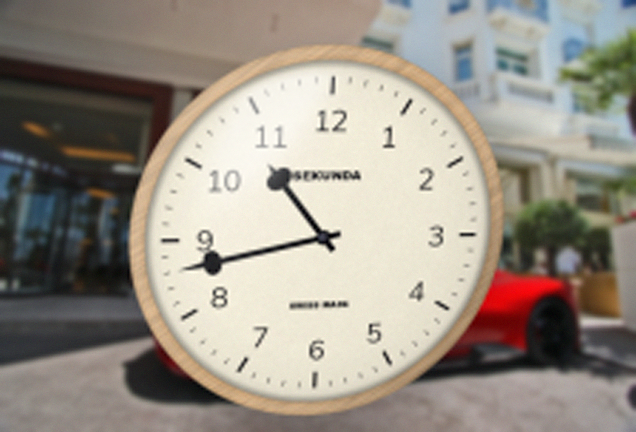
10h43
